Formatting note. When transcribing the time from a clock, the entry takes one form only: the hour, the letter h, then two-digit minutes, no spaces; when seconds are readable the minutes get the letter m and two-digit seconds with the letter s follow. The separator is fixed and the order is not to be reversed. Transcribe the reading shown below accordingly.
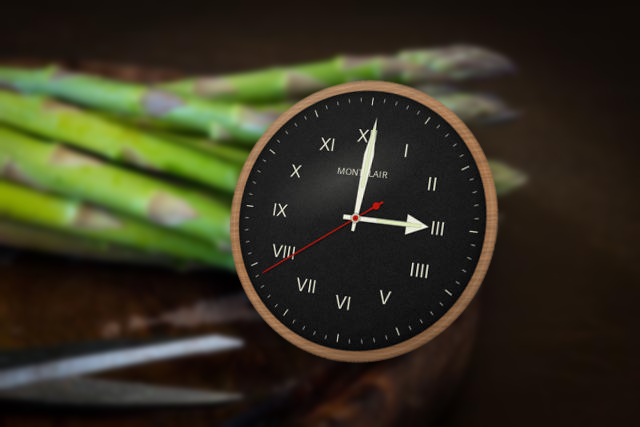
3h00m39s
